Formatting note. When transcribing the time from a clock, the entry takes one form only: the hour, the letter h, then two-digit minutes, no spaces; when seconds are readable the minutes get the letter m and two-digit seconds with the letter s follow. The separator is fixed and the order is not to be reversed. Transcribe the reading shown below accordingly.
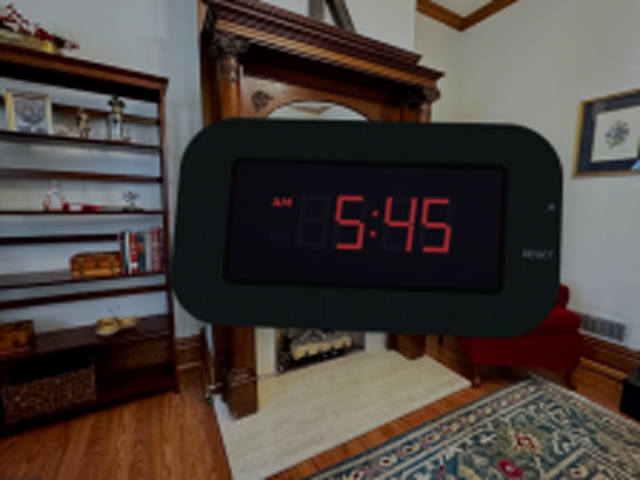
5h45
